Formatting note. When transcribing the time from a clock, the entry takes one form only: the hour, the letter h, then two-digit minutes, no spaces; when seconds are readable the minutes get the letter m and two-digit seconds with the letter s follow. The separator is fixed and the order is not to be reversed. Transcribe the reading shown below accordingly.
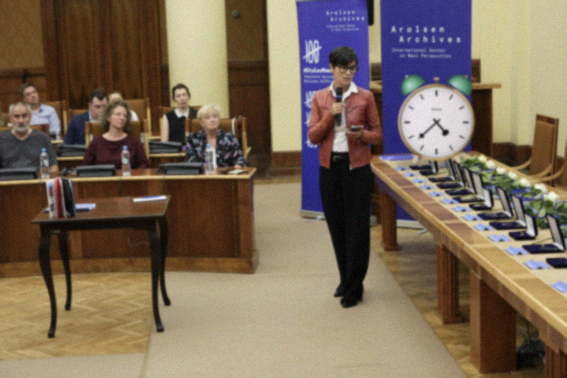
4h38
